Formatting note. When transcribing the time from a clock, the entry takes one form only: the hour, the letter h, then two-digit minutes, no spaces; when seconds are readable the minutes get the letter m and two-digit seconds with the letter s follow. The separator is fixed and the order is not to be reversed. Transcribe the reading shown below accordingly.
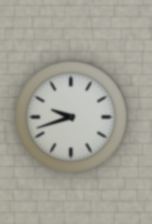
9h42
